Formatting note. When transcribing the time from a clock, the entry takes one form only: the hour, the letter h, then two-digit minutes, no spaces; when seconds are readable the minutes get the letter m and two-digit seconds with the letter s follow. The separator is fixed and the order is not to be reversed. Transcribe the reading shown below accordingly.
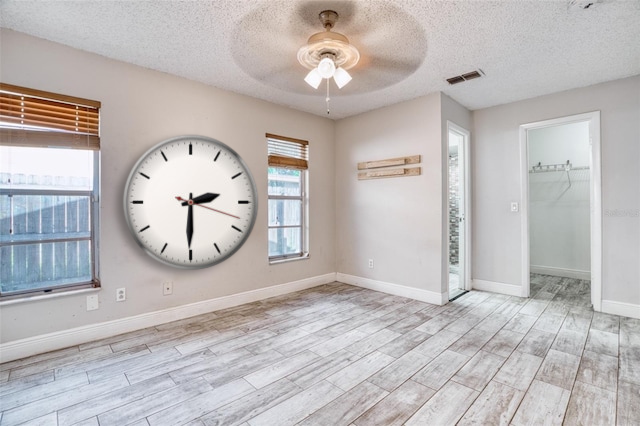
2h30m18s
